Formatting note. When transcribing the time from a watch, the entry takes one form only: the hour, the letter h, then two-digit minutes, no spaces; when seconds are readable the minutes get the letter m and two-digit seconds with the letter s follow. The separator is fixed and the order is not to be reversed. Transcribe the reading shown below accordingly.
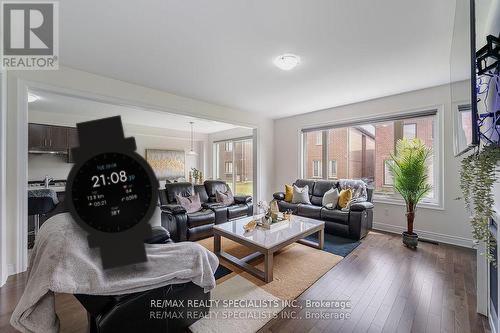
21h08
